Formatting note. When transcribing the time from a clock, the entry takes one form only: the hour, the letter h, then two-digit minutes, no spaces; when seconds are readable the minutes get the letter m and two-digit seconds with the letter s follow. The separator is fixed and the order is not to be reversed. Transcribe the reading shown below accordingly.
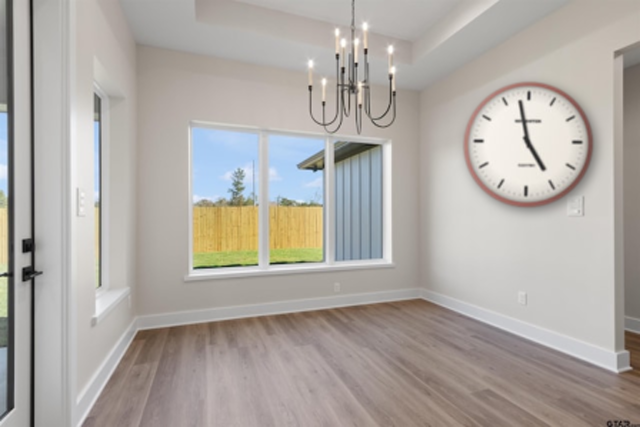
4h58
